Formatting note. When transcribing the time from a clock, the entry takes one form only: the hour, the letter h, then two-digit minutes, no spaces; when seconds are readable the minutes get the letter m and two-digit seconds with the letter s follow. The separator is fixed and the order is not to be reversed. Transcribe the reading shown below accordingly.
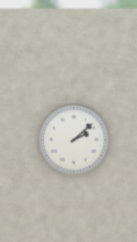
2h08
